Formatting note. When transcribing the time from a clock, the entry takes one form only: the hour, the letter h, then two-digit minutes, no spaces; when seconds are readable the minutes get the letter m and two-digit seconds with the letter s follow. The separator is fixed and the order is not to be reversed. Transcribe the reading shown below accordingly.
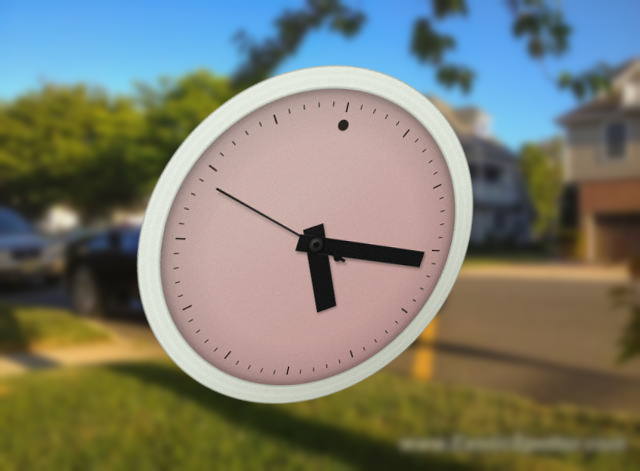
5h15m49s
